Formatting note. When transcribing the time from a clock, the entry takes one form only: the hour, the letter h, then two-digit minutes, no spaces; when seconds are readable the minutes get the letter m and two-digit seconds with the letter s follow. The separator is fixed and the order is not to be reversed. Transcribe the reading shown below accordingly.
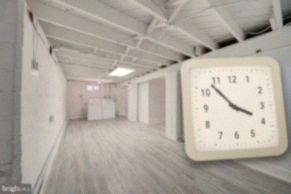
3h53
